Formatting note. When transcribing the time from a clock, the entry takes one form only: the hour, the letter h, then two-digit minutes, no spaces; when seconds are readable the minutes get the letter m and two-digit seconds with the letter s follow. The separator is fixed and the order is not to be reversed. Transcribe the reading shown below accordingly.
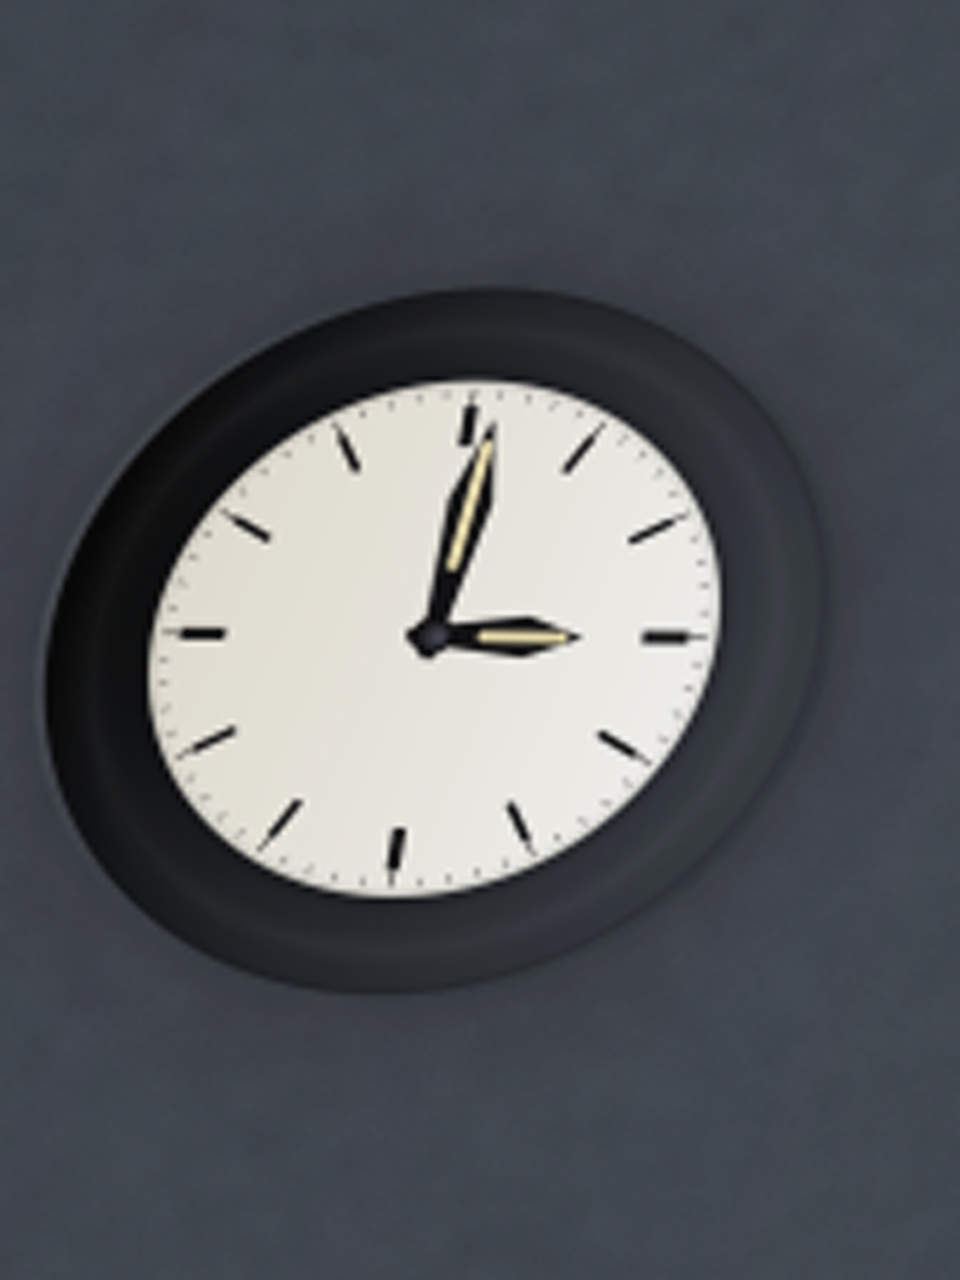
3h01
